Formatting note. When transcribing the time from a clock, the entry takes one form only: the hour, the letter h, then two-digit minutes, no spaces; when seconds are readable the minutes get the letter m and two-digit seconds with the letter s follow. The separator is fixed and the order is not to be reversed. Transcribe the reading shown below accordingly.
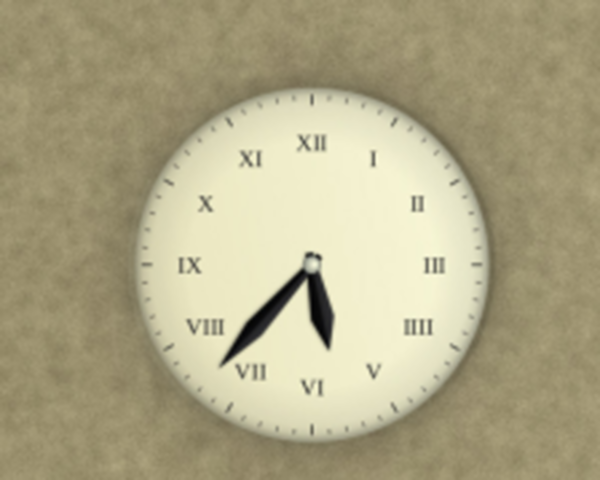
5h37
